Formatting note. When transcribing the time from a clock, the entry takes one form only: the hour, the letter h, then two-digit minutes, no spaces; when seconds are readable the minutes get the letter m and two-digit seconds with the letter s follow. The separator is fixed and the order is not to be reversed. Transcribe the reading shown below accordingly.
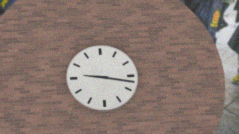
9h17
